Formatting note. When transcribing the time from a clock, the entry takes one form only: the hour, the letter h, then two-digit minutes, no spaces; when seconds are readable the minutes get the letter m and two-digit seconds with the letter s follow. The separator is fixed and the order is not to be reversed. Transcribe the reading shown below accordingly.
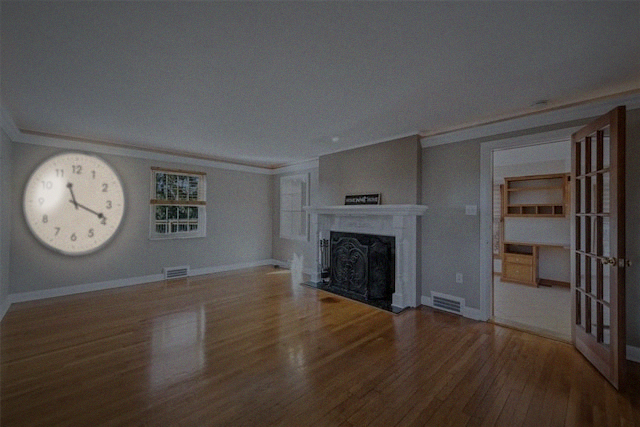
11h19
